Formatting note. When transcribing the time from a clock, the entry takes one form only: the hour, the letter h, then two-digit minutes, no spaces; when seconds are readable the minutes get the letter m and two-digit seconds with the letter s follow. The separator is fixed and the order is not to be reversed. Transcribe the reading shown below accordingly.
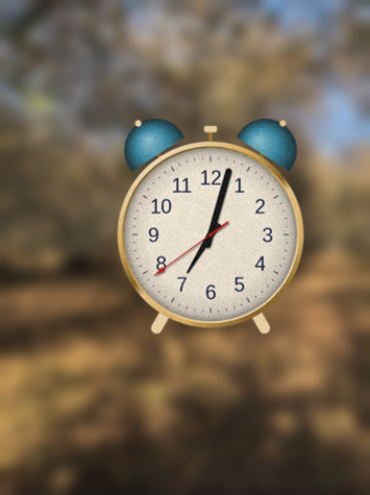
7h02m39s
